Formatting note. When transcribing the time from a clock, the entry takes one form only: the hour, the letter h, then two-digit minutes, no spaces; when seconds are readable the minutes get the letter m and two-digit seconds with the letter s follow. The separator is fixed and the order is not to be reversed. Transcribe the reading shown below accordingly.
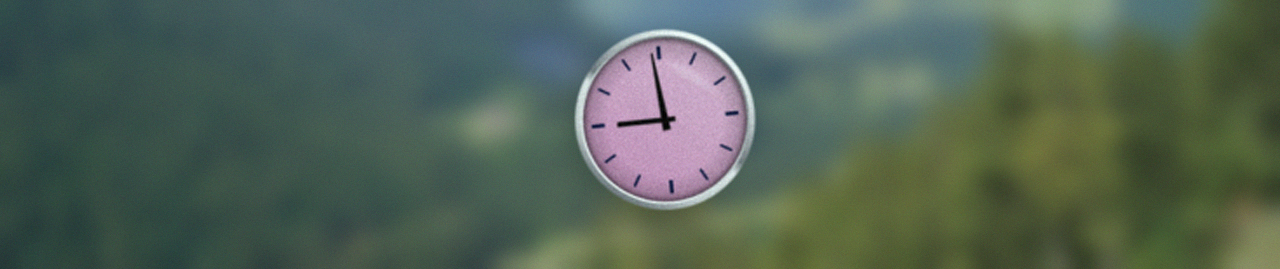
8h59
